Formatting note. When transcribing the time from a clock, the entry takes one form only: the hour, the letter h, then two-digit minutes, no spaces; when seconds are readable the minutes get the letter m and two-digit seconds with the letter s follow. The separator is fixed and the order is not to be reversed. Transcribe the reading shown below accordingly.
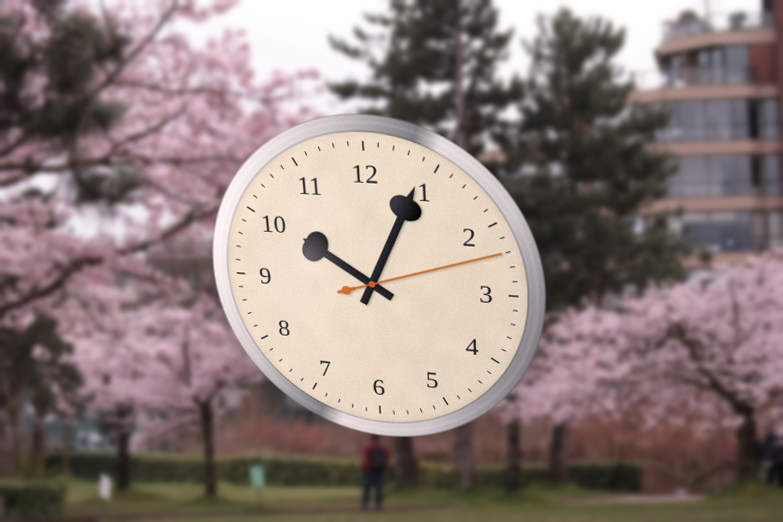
10h04m12s
